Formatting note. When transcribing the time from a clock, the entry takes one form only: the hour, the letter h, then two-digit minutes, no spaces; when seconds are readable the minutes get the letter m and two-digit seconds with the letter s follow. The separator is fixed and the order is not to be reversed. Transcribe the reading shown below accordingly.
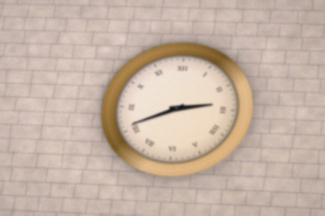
2h41
